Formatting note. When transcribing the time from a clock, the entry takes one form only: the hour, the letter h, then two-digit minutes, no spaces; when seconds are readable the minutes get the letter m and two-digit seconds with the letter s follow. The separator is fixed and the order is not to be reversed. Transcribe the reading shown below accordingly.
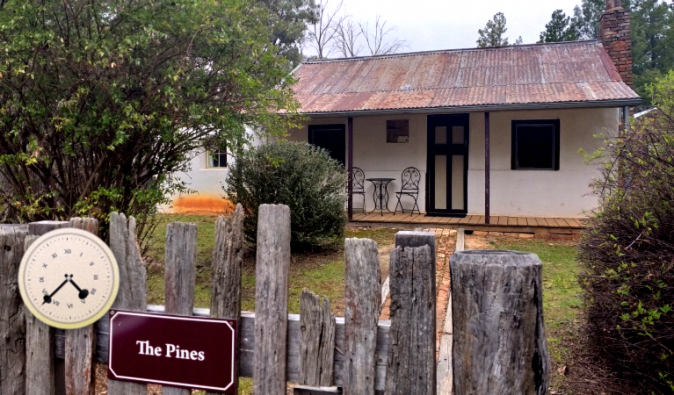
4h38
